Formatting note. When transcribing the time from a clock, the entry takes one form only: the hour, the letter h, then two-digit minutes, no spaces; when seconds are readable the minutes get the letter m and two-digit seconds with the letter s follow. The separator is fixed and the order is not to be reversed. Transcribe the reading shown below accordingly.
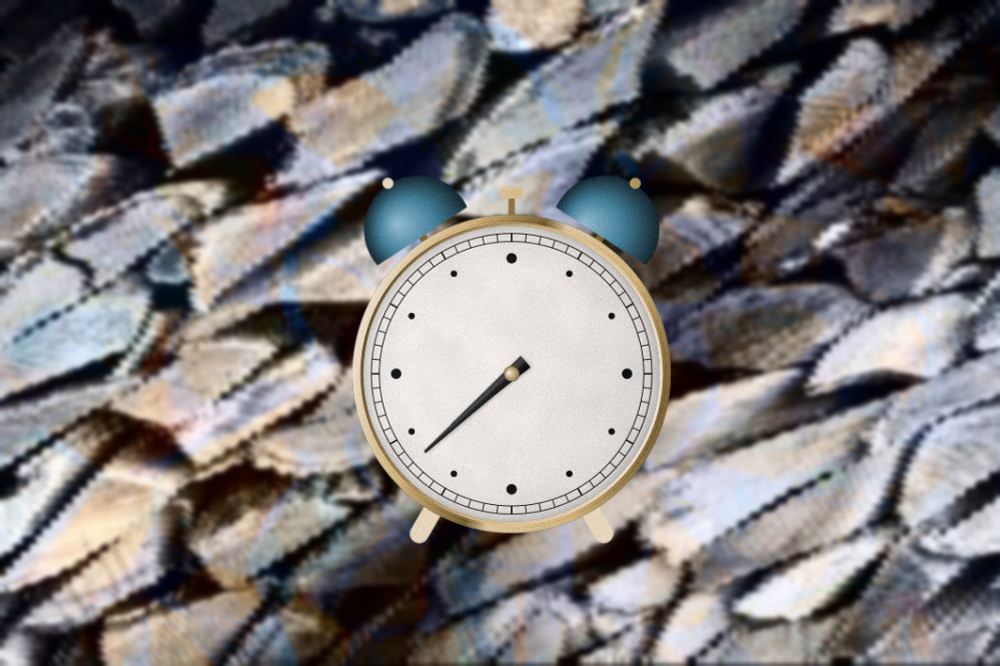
7h38
